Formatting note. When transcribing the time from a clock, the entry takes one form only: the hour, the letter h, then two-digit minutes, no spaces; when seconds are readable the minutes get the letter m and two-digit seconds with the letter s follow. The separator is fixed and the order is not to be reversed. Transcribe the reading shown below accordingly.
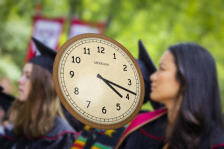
4h18
